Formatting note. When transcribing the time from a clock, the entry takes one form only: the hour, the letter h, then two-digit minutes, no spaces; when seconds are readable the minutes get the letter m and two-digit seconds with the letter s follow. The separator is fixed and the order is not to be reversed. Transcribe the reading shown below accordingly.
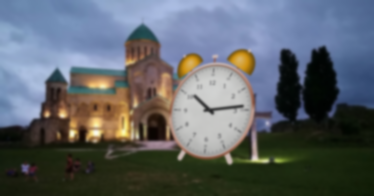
10h14
